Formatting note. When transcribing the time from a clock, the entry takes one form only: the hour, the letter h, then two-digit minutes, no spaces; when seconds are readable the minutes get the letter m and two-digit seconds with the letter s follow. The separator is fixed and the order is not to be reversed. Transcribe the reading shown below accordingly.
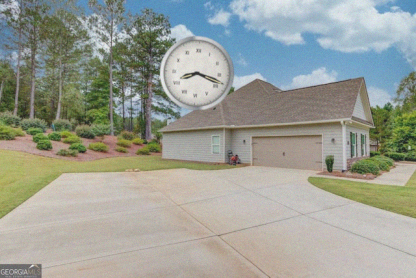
8h18
